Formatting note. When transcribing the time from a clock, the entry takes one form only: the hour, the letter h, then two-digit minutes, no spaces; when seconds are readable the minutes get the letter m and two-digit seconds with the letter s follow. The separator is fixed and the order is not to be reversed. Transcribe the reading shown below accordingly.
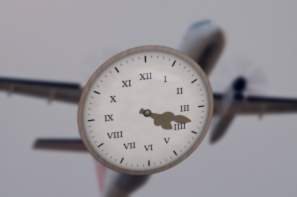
4h18
